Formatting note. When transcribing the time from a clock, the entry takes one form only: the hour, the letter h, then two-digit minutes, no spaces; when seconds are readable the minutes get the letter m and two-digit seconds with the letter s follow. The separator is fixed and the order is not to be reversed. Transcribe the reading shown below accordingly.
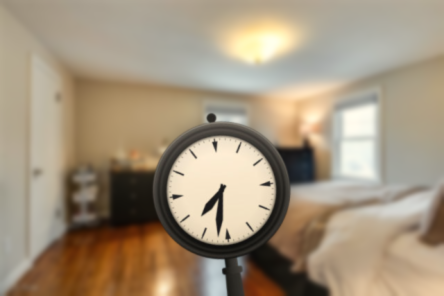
7h32
